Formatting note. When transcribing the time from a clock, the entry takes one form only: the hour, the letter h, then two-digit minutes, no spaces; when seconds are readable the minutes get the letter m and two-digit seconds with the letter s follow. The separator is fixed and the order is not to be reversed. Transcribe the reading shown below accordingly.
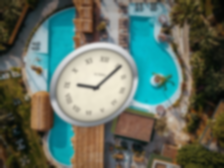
9h06
